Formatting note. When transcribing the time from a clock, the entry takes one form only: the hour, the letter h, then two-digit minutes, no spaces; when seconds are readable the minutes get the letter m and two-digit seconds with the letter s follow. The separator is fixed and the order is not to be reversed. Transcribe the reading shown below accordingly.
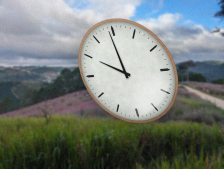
9h59
